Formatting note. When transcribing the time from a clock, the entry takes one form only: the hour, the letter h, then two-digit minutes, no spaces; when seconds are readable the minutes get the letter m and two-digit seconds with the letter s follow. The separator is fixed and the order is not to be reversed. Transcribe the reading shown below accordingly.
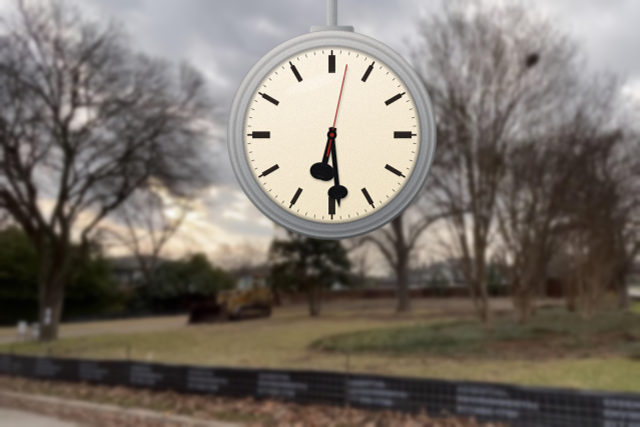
6h29m02s
